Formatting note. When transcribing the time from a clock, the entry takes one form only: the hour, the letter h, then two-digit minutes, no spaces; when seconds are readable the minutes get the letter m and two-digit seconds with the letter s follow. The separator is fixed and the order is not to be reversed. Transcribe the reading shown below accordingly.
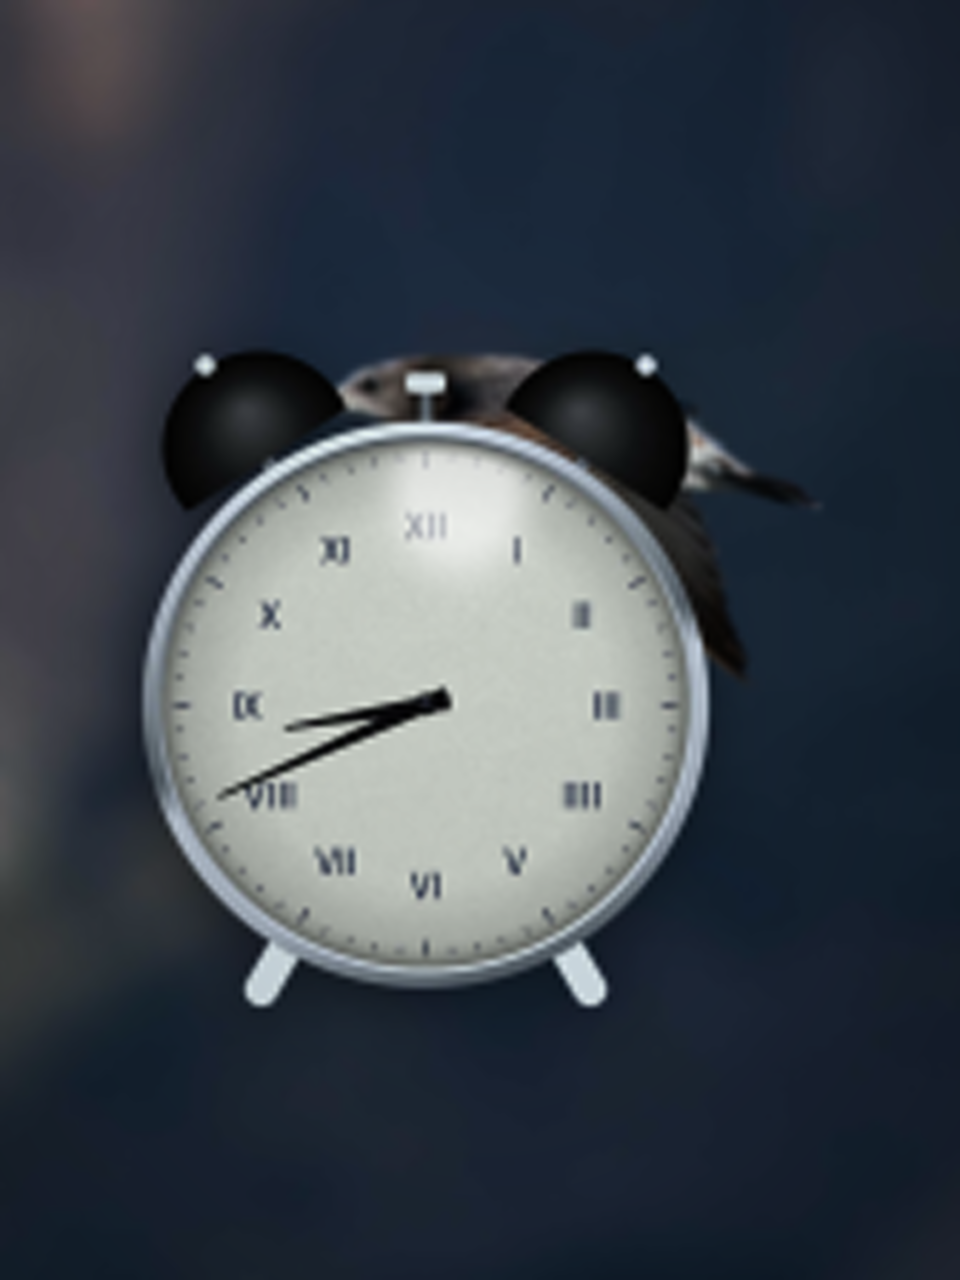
8h41
